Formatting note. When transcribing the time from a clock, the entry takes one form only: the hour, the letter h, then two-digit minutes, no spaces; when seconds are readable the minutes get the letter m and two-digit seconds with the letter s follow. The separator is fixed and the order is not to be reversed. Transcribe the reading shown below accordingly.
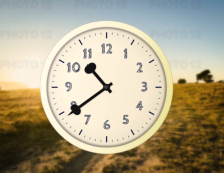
10h39
